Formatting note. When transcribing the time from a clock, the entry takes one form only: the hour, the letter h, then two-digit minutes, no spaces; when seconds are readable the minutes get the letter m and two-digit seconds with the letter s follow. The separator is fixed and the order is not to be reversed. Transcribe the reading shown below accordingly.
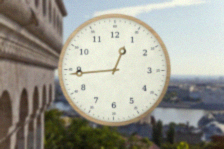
12h44
